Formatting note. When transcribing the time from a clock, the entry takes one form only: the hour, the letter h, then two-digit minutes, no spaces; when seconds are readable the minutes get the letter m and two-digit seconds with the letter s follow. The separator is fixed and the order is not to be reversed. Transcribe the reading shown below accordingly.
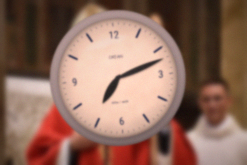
7h12
